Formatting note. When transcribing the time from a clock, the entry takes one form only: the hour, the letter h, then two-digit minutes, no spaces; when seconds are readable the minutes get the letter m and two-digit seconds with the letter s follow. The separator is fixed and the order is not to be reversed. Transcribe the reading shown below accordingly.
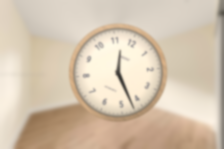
11h22
